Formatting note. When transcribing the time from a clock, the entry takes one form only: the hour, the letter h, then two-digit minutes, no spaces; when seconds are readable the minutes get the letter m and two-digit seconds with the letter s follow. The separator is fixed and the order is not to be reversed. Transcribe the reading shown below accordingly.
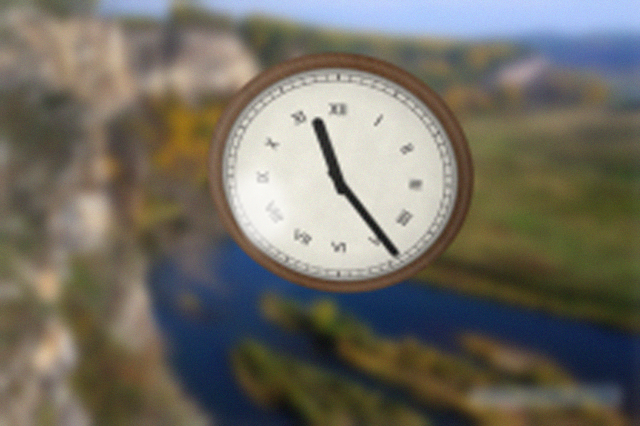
11h24
